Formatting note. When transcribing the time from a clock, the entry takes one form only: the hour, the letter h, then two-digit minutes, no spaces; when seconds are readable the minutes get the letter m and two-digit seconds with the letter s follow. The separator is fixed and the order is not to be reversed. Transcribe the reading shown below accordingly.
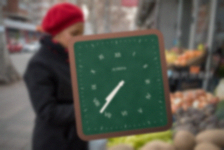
7h37
